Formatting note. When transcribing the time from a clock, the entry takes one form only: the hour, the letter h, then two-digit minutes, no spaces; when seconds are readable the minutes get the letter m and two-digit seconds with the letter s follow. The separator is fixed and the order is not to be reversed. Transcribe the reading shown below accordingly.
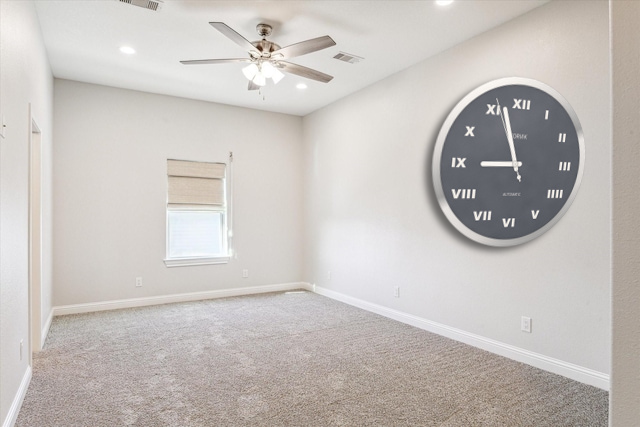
8h56m56s
